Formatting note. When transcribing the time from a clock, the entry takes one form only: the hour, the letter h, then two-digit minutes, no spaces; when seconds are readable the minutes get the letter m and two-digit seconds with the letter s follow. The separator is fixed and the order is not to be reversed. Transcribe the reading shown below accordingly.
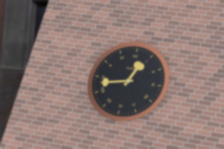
12h43
